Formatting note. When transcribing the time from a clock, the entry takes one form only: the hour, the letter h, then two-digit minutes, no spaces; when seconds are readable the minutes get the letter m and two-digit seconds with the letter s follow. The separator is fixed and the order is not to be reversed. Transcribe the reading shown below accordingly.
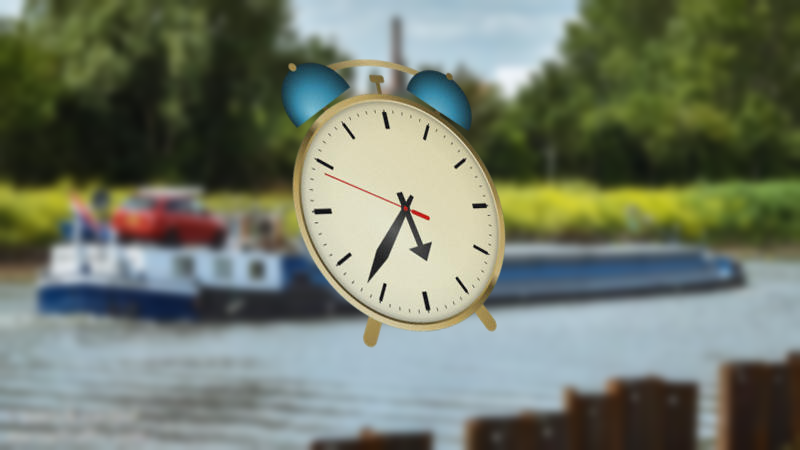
5h36m49s
